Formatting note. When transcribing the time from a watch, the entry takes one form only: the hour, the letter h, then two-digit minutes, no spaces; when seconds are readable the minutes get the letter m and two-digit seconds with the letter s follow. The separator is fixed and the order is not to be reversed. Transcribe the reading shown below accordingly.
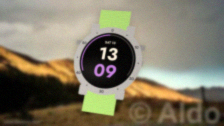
13h09
